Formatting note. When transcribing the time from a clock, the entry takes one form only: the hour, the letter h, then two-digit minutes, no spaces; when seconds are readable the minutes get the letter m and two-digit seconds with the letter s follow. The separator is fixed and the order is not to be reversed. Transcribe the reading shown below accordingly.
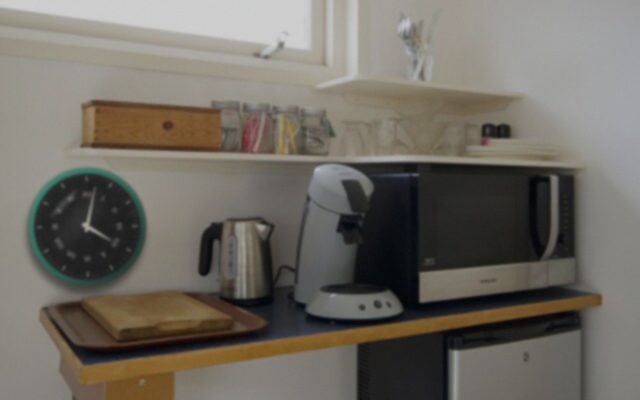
4h02
